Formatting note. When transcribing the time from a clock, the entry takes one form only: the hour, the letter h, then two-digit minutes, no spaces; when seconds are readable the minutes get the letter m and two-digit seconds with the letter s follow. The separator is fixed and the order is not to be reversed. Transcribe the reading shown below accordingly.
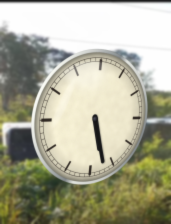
5h27
